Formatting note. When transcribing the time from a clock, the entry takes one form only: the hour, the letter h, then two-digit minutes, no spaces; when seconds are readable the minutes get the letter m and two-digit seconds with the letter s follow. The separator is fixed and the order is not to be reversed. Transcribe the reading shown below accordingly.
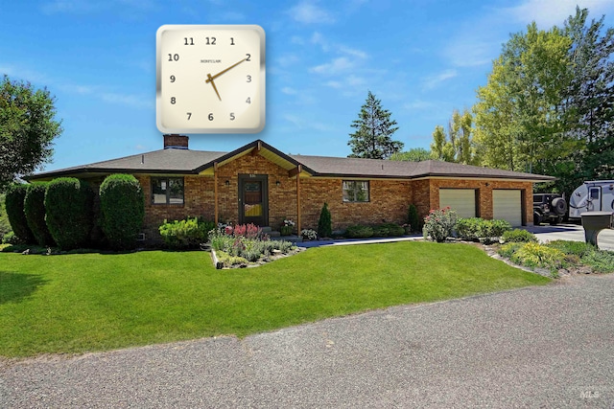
5h10
